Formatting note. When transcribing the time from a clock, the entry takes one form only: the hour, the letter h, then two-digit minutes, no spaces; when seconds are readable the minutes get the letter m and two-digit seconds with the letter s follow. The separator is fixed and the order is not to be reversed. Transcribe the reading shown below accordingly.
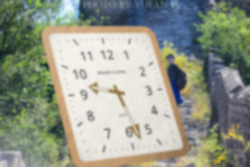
9h28
